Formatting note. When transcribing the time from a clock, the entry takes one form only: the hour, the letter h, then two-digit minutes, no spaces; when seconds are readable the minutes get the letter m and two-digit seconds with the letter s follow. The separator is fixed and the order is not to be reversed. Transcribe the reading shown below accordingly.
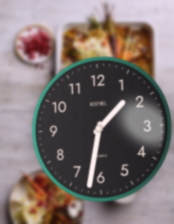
1h32
